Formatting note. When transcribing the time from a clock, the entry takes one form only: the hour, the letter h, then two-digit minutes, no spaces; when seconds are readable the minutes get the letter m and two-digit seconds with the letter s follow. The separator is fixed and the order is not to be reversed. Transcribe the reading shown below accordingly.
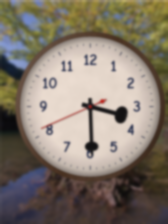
3h29m41s
